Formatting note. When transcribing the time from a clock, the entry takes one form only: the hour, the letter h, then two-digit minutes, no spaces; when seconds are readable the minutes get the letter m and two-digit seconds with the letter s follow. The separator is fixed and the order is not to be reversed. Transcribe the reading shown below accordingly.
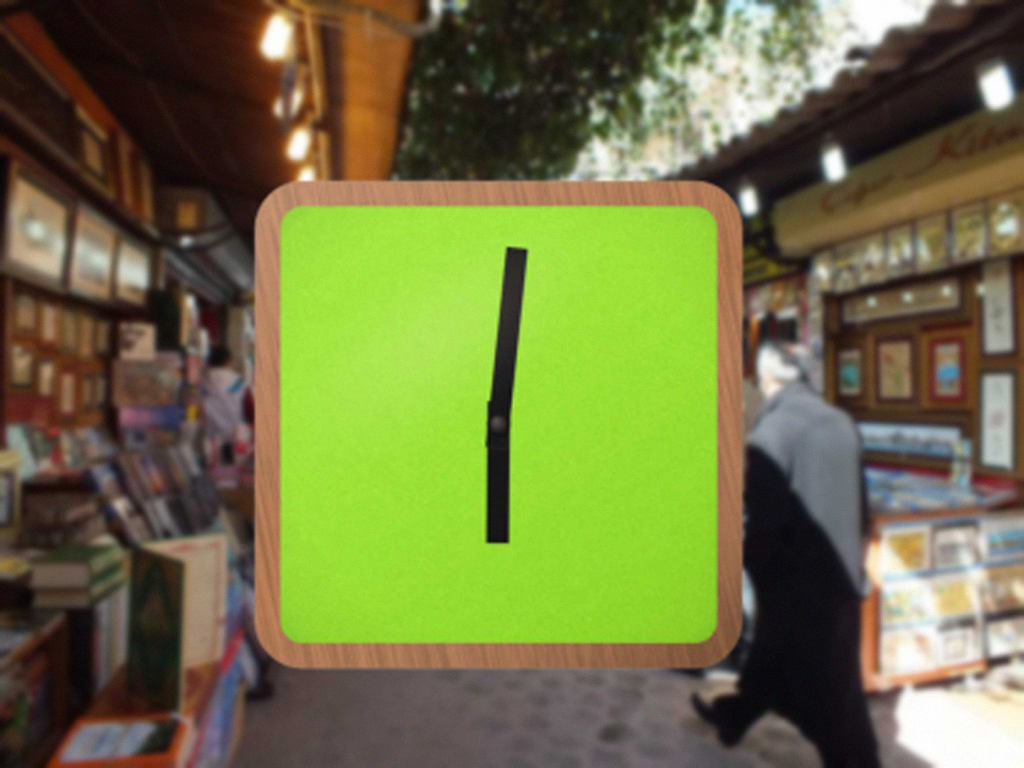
6h01
